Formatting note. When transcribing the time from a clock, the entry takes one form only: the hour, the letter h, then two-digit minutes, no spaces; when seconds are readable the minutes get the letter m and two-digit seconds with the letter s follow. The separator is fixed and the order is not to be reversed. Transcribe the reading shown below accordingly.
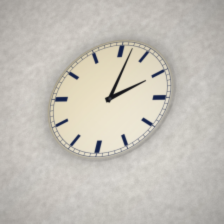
2h02
